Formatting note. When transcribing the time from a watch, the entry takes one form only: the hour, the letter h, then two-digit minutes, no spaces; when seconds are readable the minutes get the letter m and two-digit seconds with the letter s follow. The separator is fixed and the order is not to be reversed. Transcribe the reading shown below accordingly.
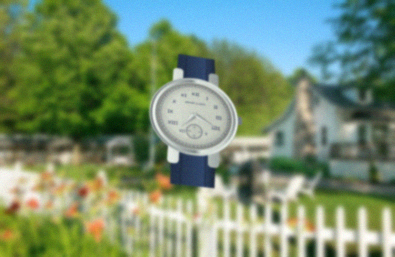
7h20
